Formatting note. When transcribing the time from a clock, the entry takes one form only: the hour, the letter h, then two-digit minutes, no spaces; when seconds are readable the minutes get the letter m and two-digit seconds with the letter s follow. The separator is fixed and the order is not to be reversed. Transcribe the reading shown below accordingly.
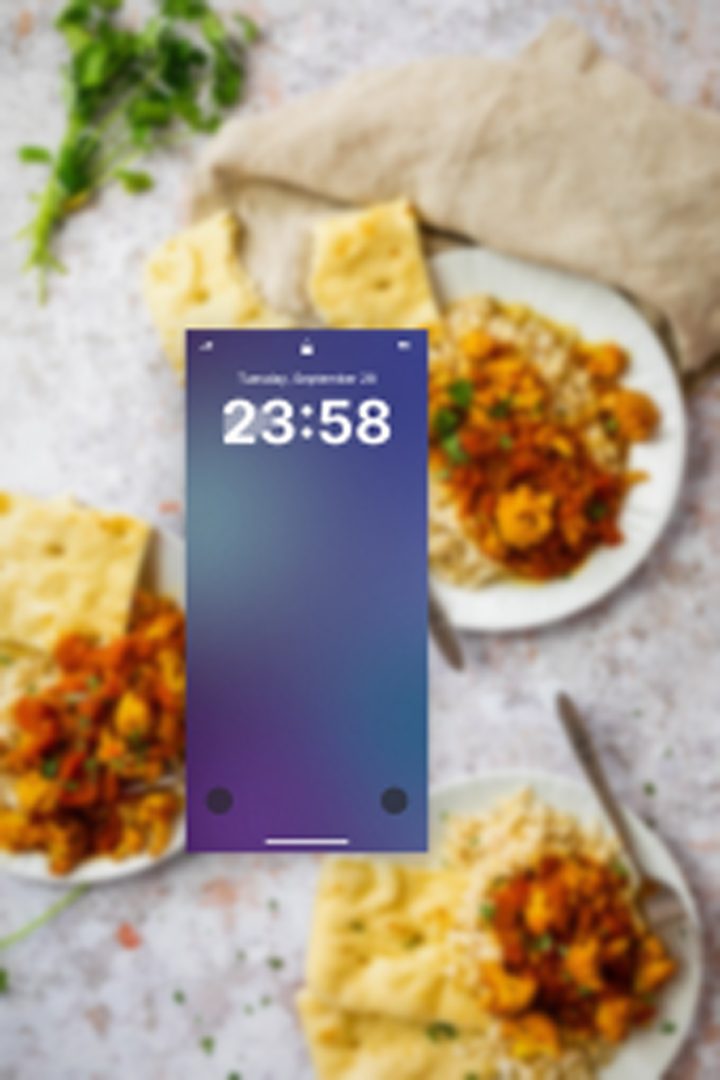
23h58
